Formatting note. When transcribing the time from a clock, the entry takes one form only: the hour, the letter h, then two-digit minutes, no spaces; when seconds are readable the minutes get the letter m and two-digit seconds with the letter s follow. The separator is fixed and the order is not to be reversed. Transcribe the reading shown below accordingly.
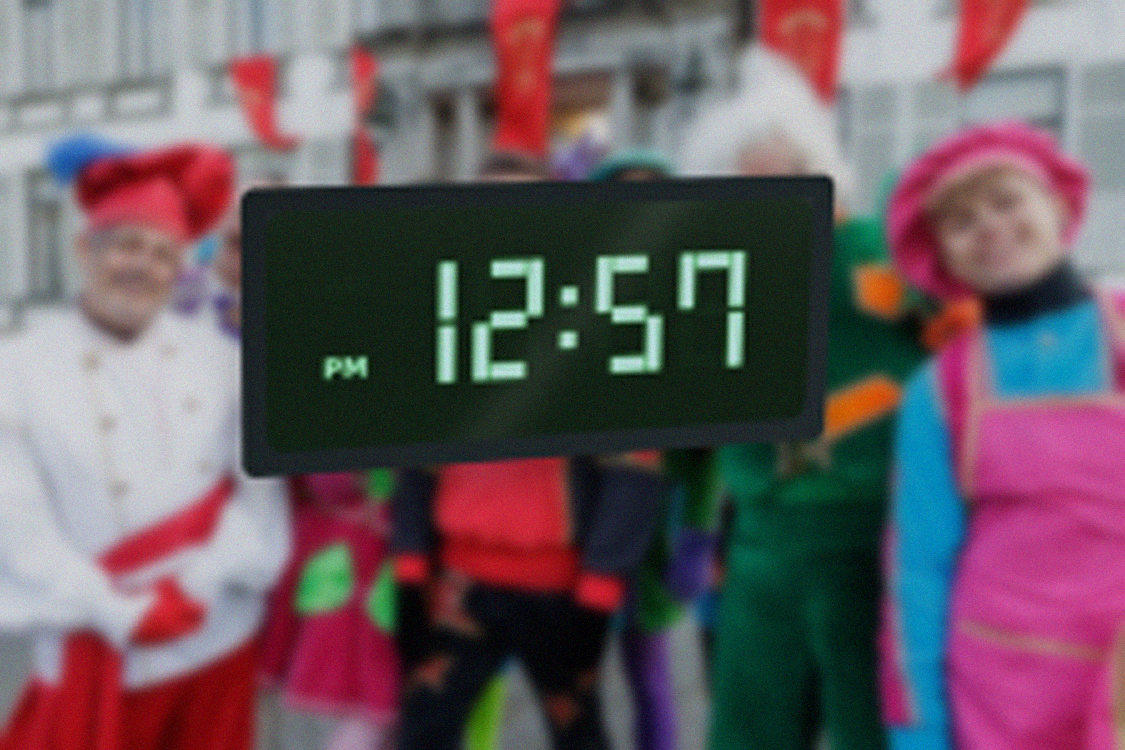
12h57
